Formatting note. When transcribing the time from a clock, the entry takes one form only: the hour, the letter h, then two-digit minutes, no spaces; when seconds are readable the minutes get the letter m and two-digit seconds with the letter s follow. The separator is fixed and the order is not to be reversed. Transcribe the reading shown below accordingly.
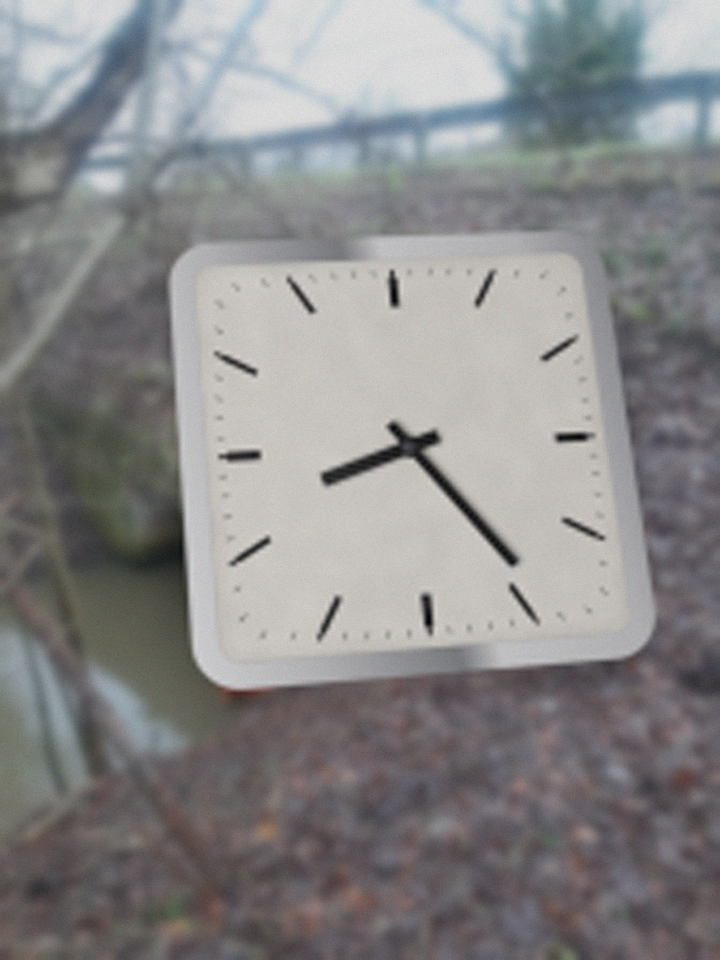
8h24
